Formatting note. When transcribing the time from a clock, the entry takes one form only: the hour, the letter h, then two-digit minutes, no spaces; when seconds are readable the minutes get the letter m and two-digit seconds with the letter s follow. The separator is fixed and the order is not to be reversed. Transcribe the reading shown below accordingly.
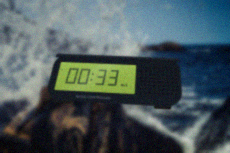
0h33
